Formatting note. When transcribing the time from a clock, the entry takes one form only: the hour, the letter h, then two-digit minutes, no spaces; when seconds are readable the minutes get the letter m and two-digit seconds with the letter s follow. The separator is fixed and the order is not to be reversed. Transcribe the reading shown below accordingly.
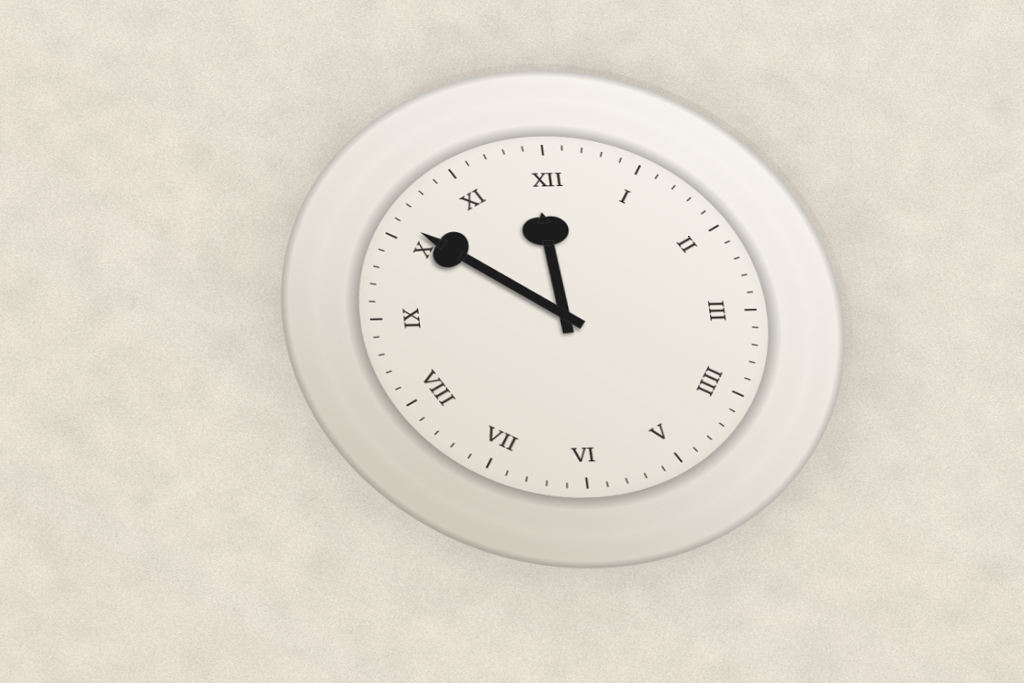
11h51
